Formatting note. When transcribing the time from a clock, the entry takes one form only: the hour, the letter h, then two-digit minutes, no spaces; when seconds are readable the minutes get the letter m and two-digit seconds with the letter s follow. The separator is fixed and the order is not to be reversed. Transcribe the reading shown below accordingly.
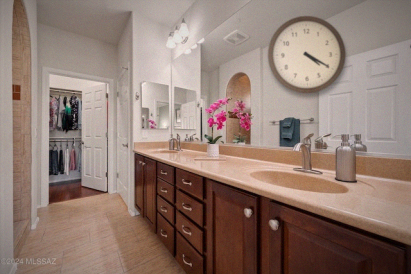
4h20
